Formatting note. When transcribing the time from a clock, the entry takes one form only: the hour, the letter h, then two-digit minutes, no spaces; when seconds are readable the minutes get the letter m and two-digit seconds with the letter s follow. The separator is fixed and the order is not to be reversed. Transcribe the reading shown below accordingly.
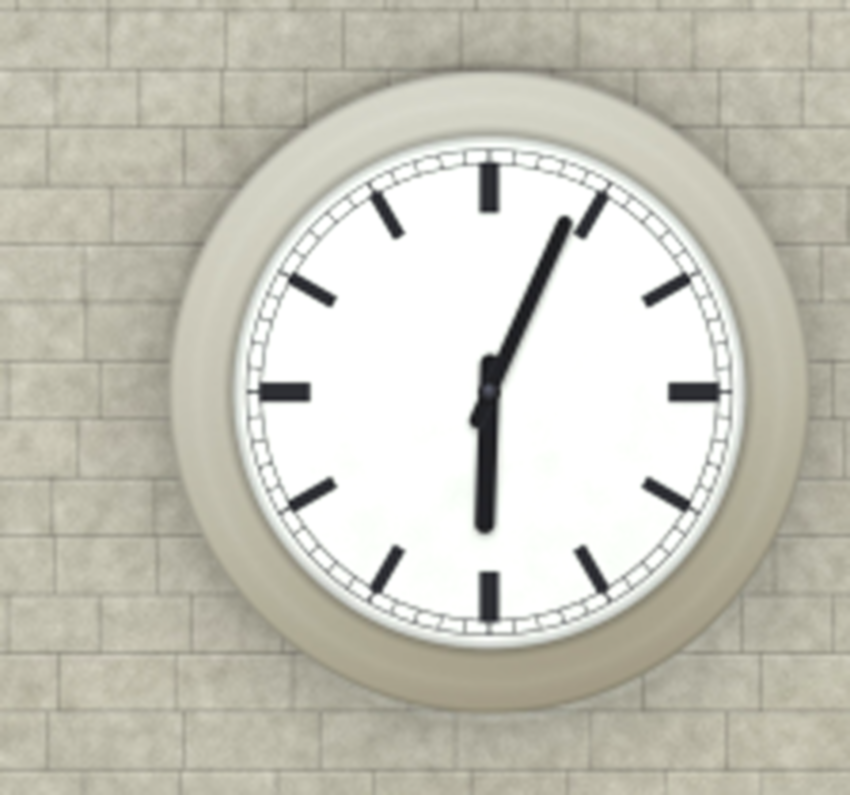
6h04
